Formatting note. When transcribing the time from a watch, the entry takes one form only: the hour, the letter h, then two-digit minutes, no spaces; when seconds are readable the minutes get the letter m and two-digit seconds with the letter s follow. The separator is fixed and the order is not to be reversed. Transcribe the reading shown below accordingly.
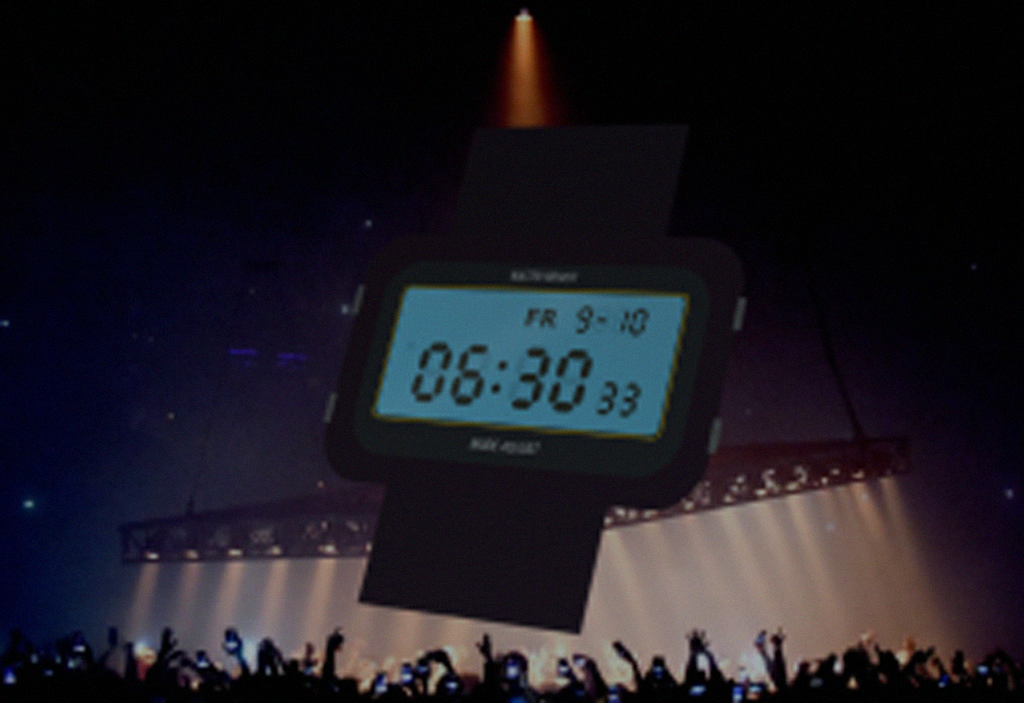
6h30m33s
